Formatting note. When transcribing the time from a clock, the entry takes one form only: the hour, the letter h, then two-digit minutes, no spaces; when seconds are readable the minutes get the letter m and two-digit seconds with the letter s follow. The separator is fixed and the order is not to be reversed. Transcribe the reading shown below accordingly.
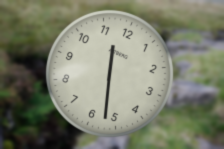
11h27
